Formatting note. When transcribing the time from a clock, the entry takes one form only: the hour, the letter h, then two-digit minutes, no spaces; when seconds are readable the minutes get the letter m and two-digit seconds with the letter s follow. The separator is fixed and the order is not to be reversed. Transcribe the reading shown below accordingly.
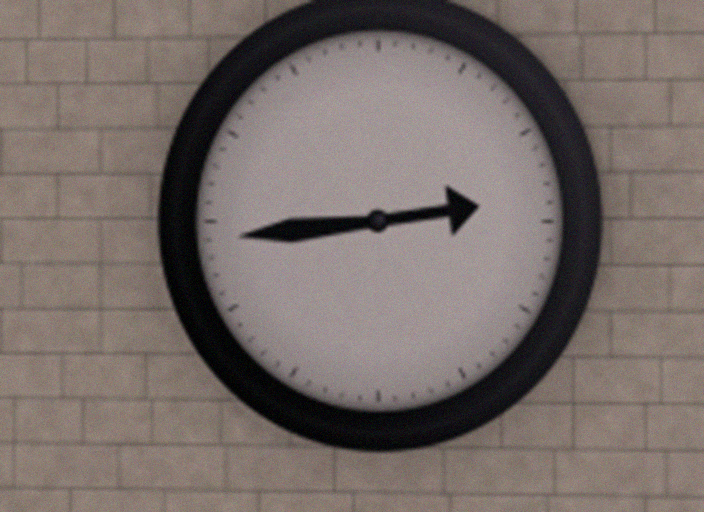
2h44
